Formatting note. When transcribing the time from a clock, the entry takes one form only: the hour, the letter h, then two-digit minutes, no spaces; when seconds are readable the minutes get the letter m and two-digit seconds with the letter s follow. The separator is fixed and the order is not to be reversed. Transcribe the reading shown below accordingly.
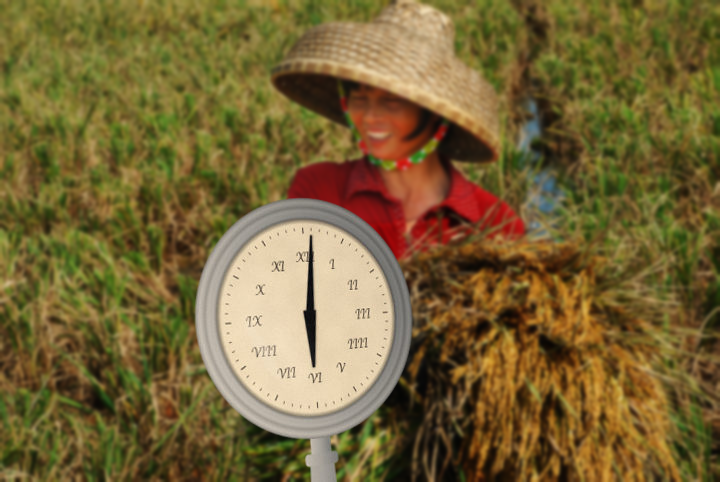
6h01
